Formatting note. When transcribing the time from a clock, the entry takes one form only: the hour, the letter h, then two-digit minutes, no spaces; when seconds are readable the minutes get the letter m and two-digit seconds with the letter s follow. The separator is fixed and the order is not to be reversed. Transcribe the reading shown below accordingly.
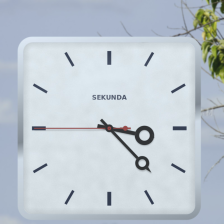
3h22m45s
